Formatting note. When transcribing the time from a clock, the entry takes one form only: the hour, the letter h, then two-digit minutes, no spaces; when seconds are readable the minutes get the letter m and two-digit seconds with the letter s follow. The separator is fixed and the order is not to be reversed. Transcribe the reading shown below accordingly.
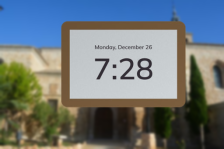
7h28
